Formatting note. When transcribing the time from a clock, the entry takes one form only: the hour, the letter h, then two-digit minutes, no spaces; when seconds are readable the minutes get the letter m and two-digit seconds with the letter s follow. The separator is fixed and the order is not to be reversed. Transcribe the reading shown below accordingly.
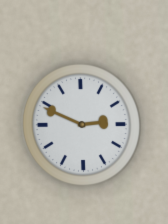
2h49
